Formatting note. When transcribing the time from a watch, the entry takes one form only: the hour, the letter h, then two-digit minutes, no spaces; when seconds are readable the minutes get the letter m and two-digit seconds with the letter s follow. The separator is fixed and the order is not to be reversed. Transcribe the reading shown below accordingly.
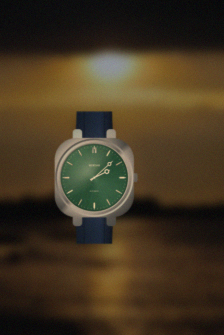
2h08
